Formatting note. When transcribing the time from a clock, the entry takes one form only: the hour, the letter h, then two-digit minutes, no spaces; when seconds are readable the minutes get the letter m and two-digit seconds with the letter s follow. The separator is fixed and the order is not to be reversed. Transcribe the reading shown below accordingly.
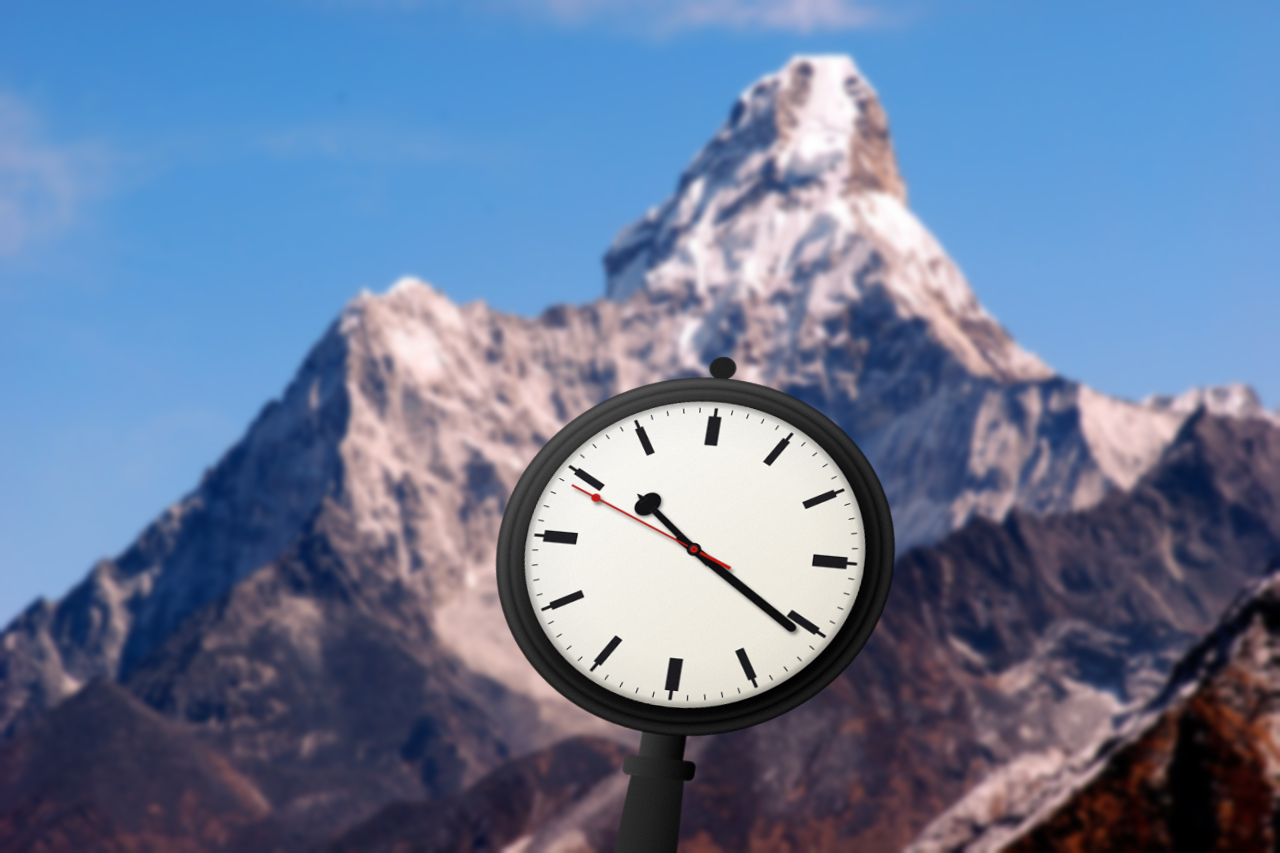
10h20m49s
